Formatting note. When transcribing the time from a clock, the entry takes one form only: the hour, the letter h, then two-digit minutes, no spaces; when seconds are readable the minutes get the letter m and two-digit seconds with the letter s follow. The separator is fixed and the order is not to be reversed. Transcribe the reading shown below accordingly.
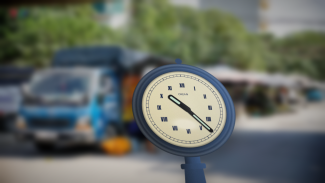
10h23
